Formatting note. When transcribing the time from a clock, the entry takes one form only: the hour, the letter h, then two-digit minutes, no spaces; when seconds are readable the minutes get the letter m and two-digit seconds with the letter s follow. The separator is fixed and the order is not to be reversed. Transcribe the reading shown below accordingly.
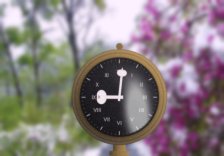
9h01
